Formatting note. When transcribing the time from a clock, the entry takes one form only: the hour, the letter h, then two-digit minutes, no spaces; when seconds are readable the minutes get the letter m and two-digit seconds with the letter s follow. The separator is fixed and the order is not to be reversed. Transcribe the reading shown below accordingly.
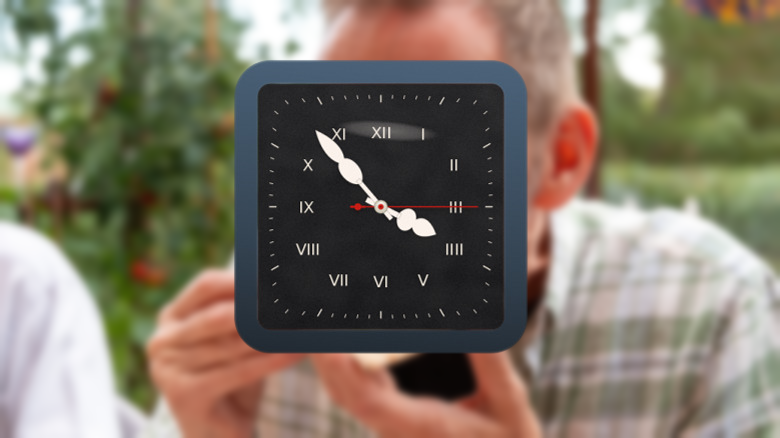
3h53m15s
